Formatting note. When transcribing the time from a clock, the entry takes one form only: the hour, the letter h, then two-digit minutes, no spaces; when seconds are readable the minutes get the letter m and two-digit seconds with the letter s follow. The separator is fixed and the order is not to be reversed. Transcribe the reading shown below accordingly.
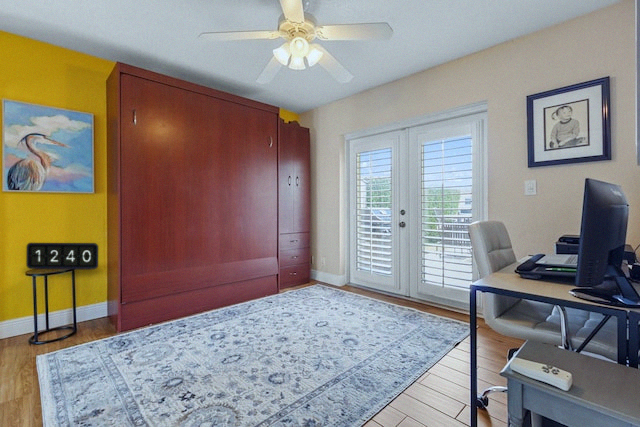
12h40
